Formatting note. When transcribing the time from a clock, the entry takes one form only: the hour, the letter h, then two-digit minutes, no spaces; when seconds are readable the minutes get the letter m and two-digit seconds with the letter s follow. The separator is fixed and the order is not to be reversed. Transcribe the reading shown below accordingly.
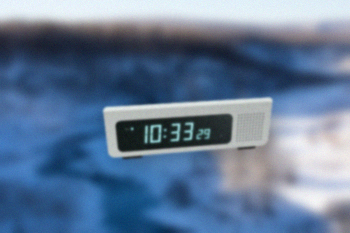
10h33
